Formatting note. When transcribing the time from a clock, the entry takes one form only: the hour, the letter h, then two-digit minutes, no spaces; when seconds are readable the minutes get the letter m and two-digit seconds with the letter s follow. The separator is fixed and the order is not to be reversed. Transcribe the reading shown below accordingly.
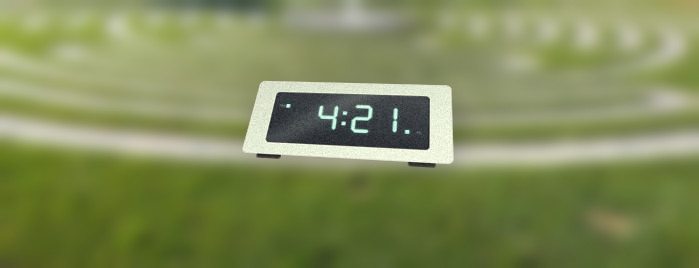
4h21
